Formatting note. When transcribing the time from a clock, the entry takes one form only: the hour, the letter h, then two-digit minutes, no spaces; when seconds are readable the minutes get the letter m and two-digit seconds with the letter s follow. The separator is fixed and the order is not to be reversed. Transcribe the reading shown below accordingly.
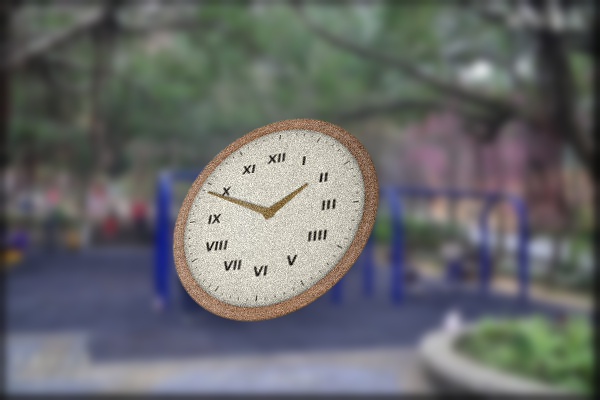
1h49
